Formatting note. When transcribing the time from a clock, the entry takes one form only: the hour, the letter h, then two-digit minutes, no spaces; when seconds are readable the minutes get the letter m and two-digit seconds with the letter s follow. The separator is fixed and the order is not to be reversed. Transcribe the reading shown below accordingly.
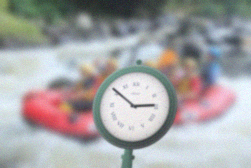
2h51
